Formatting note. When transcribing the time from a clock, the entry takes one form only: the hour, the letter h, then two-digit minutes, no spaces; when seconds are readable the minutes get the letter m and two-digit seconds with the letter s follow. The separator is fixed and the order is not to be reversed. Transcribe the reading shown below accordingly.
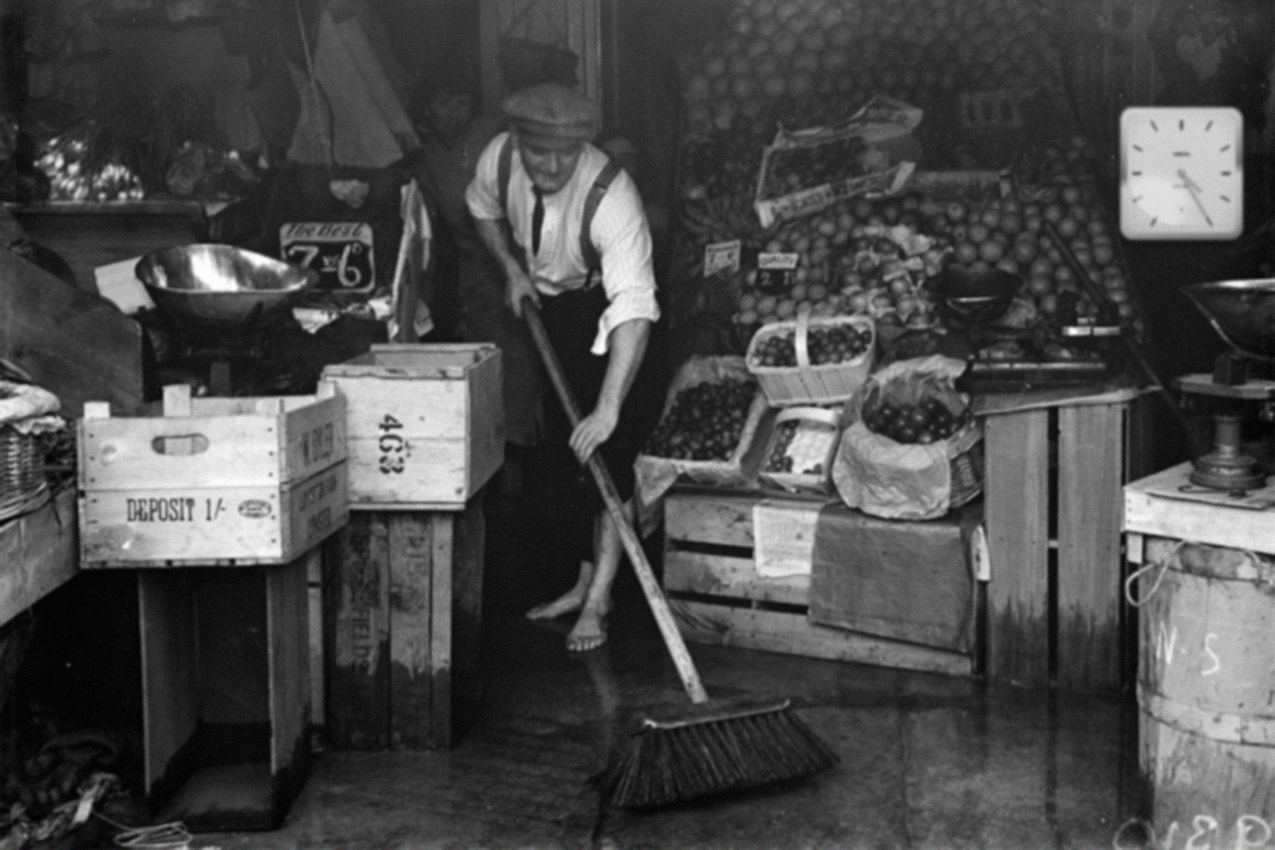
4h25
